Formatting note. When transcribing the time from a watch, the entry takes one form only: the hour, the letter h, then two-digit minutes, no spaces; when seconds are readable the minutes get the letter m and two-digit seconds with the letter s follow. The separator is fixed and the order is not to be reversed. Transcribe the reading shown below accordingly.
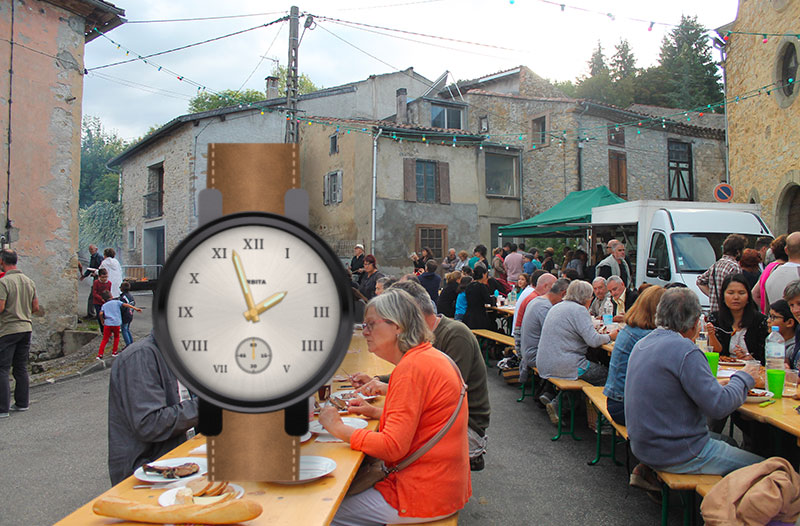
1h57
